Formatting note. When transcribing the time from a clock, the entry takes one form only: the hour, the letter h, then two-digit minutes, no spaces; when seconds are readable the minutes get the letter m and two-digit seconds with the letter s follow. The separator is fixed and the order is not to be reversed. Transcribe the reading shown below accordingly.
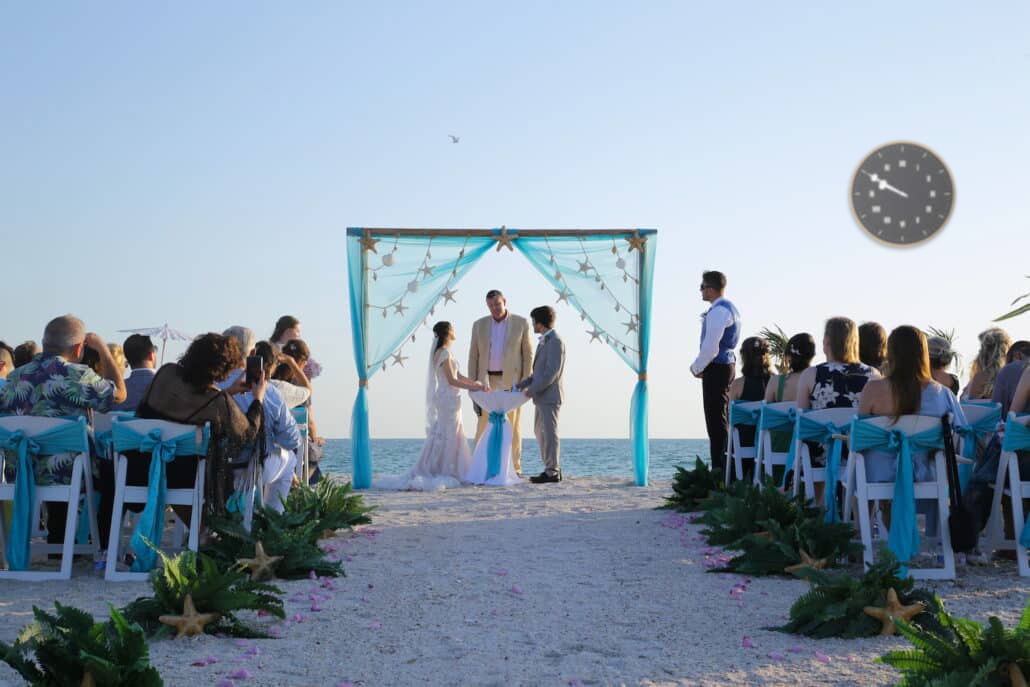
9h50
